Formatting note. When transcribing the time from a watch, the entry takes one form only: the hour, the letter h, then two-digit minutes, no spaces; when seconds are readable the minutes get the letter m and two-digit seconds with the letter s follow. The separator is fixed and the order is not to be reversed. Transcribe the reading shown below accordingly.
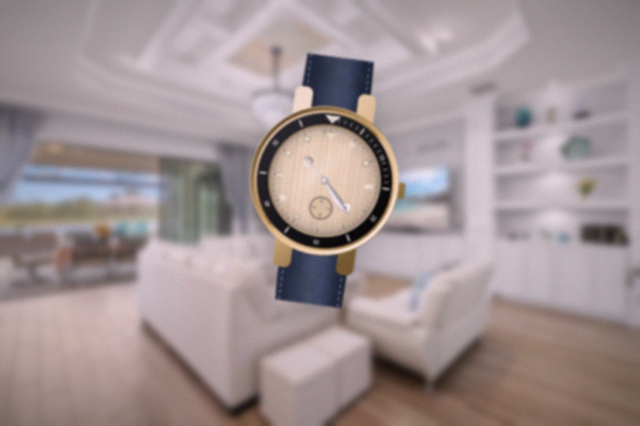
10h23
